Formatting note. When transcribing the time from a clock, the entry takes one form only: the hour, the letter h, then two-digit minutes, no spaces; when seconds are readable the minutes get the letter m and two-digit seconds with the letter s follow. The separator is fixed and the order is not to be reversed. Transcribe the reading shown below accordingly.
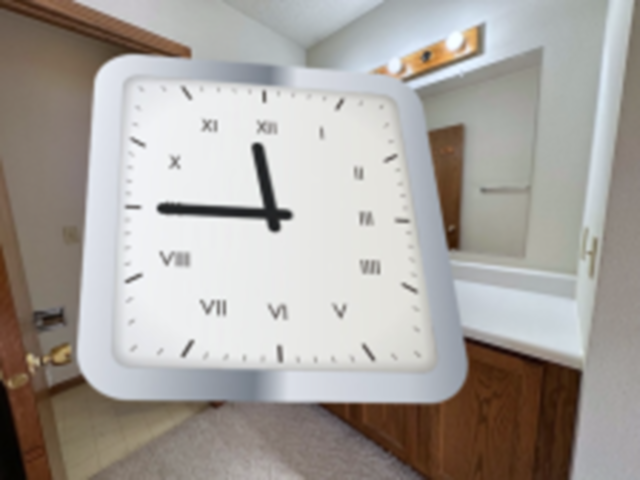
11h45
